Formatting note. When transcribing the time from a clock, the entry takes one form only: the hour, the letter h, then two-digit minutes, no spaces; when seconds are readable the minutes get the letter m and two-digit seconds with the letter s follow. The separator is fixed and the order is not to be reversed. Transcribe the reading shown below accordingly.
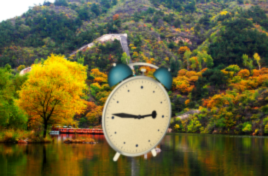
2h46
